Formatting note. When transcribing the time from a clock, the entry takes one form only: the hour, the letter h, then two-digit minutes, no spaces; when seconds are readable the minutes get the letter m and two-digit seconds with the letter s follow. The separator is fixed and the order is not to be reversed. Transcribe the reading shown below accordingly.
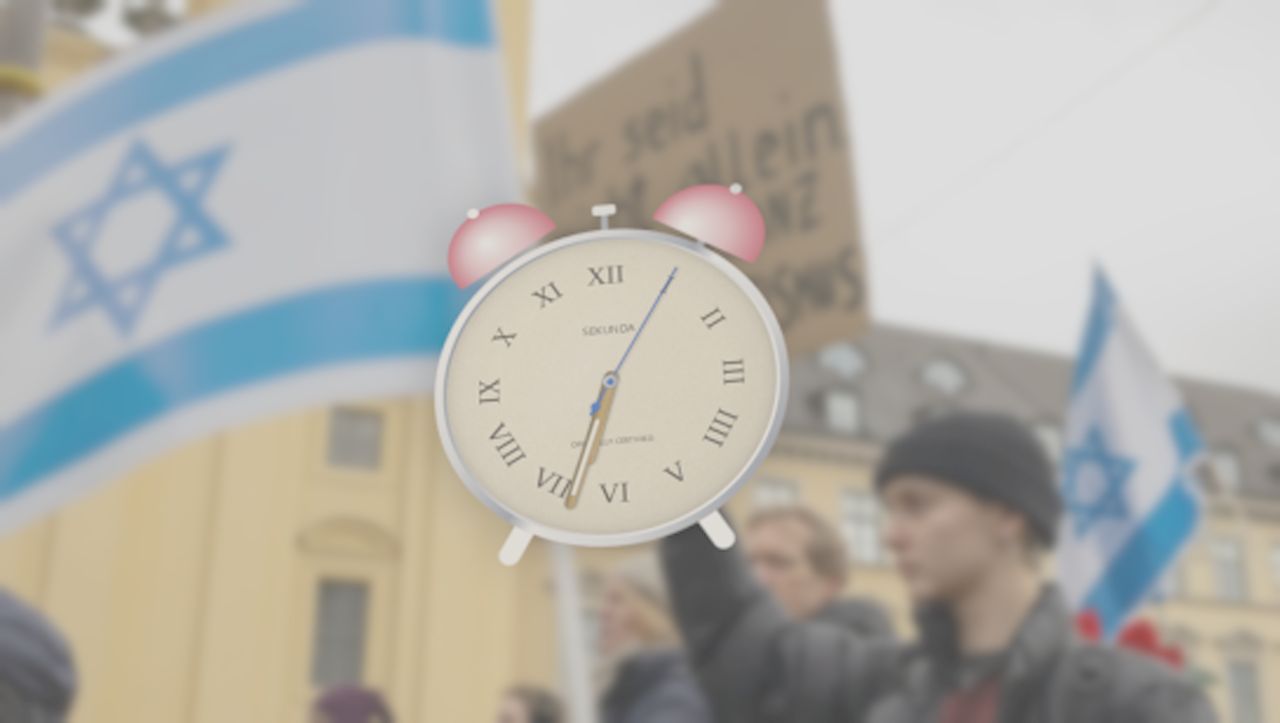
6h33m05s
